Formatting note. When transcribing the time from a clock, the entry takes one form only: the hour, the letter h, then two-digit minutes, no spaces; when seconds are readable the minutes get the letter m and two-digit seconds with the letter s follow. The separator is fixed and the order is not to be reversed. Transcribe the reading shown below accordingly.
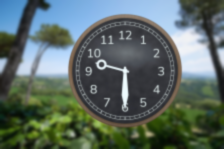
9h30
